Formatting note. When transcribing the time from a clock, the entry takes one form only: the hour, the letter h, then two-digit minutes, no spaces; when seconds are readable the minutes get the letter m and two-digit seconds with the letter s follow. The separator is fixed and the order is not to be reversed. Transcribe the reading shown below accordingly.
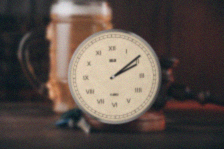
2h09
